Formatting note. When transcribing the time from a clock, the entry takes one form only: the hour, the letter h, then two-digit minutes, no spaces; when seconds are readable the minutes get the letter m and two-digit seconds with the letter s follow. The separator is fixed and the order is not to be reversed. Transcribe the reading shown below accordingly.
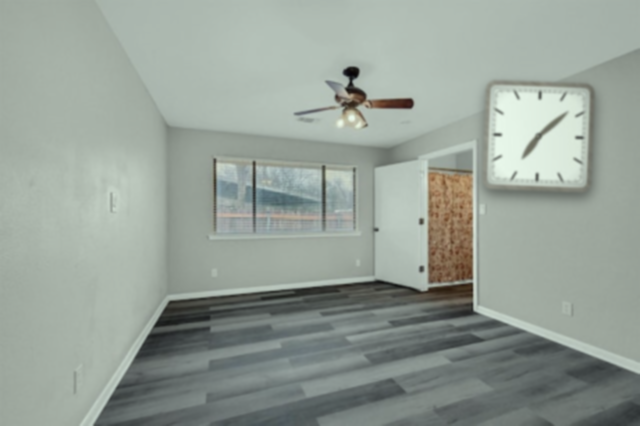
7h08
